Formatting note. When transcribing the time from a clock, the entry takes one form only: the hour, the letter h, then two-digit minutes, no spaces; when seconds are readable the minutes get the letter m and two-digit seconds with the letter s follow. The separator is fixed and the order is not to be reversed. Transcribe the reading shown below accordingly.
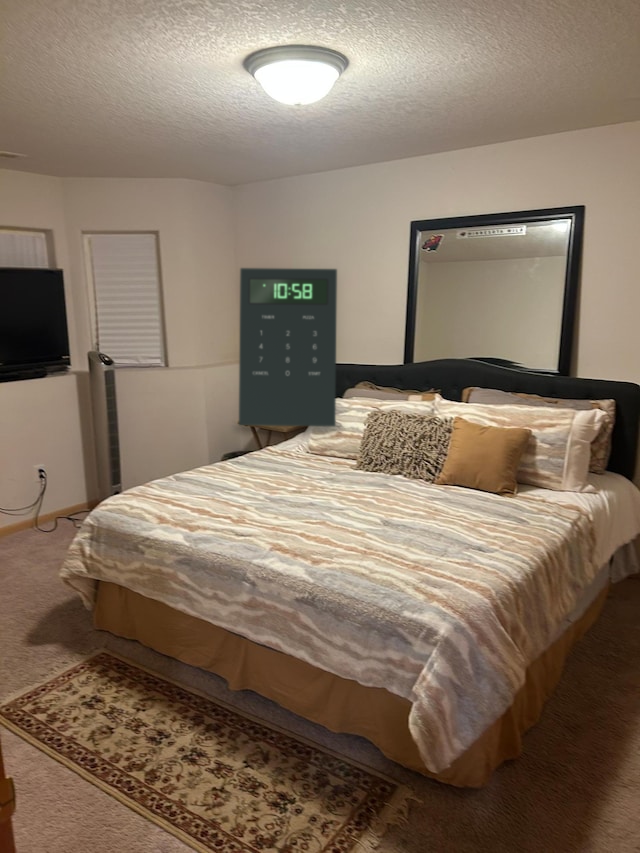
10h58
